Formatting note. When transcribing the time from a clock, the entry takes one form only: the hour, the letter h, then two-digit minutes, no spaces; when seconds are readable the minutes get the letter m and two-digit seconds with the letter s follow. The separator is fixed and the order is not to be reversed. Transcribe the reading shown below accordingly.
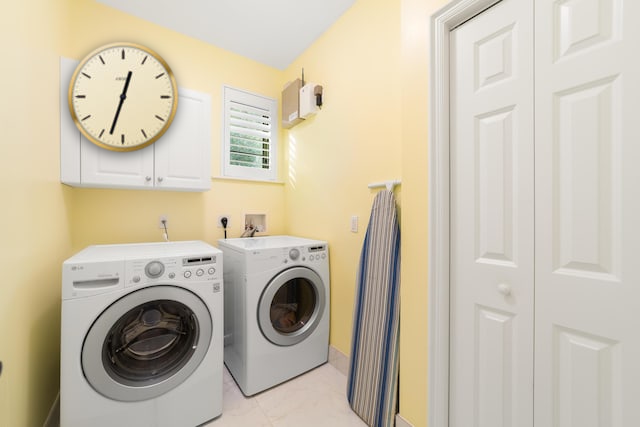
12h33
